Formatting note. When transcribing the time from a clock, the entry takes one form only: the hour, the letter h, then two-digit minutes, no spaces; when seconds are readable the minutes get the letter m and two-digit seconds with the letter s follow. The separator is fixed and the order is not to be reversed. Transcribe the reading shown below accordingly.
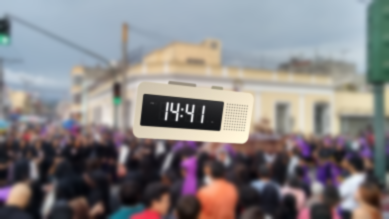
14h41
